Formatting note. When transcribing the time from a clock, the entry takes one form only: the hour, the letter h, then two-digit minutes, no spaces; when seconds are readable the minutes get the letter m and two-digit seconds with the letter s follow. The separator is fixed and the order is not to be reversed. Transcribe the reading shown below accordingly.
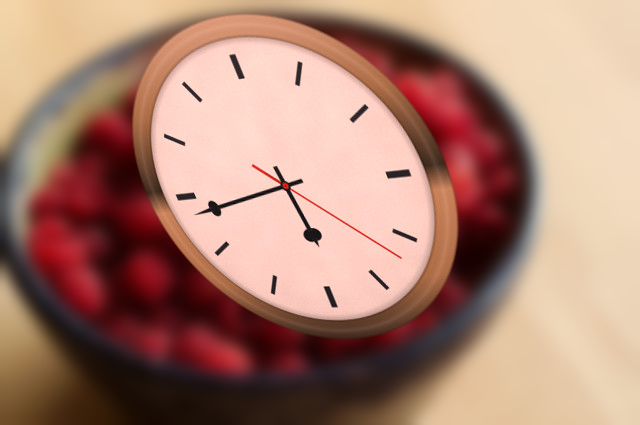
5h43m22s
